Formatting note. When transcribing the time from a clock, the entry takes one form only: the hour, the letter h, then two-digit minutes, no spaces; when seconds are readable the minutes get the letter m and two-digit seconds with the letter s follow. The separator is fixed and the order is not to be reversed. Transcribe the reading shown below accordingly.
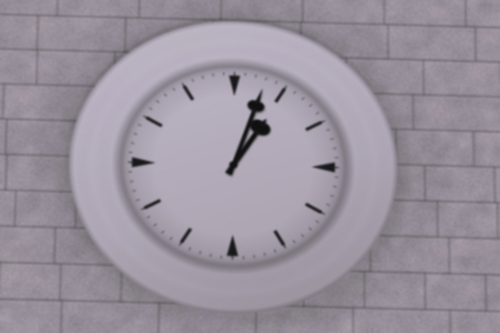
1h03
